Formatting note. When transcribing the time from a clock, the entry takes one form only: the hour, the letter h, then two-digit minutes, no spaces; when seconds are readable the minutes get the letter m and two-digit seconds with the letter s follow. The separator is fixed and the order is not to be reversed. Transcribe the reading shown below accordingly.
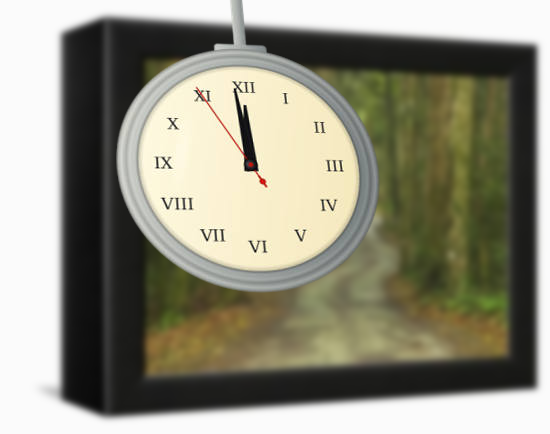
11h58m55s
